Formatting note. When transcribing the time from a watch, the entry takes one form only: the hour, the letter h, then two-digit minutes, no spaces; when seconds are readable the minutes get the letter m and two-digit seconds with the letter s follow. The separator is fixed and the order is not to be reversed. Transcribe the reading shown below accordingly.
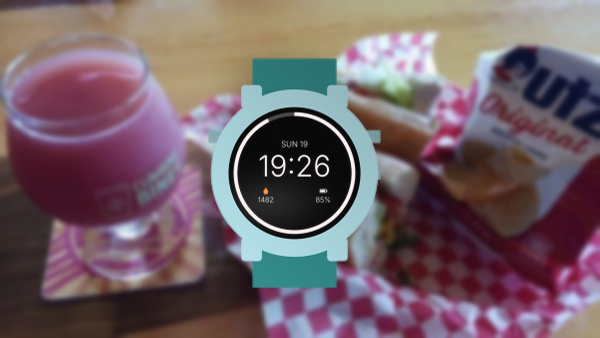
19h26
